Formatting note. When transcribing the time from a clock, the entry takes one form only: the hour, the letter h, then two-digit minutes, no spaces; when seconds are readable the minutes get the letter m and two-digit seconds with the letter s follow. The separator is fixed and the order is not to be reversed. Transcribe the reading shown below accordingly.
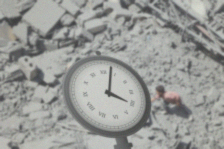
4h03
